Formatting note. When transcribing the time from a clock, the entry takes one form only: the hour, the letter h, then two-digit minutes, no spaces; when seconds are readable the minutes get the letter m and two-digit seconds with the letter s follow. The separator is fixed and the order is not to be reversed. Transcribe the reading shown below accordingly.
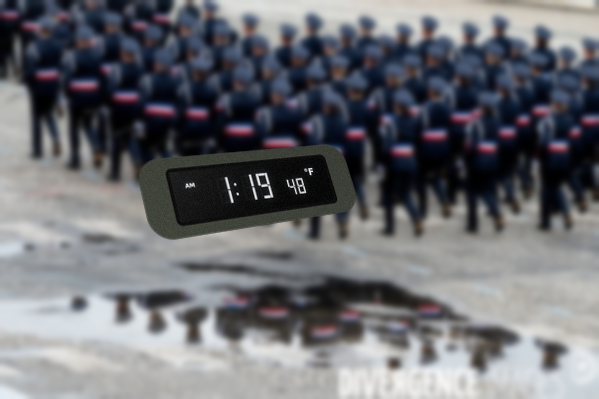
1h19
